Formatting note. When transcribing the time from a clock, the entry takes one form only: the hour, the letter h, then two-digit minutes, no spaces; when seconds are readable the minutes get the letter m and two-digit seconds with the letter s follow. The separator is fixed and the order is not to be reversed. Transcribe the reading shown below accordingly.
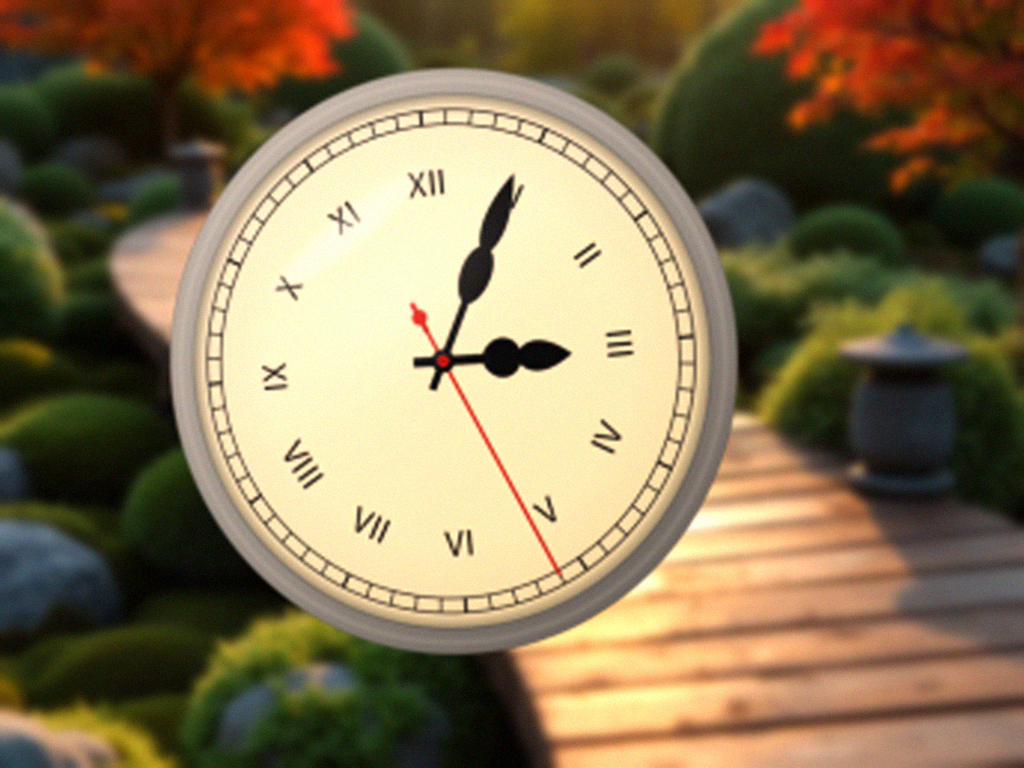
3h04m26s
